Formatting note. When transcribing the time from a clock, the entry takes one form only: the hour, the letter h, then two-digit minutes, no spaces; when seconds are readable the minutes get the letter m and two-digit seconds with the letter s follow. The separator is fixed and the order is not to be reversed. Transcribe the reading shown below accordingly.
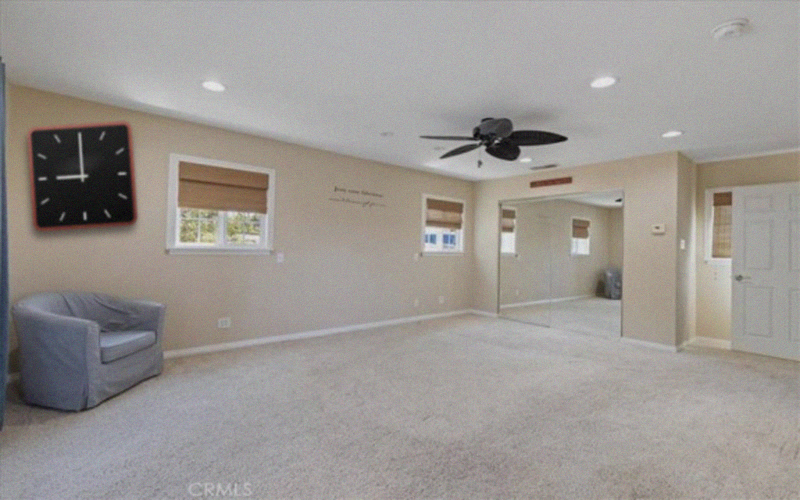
9h00
